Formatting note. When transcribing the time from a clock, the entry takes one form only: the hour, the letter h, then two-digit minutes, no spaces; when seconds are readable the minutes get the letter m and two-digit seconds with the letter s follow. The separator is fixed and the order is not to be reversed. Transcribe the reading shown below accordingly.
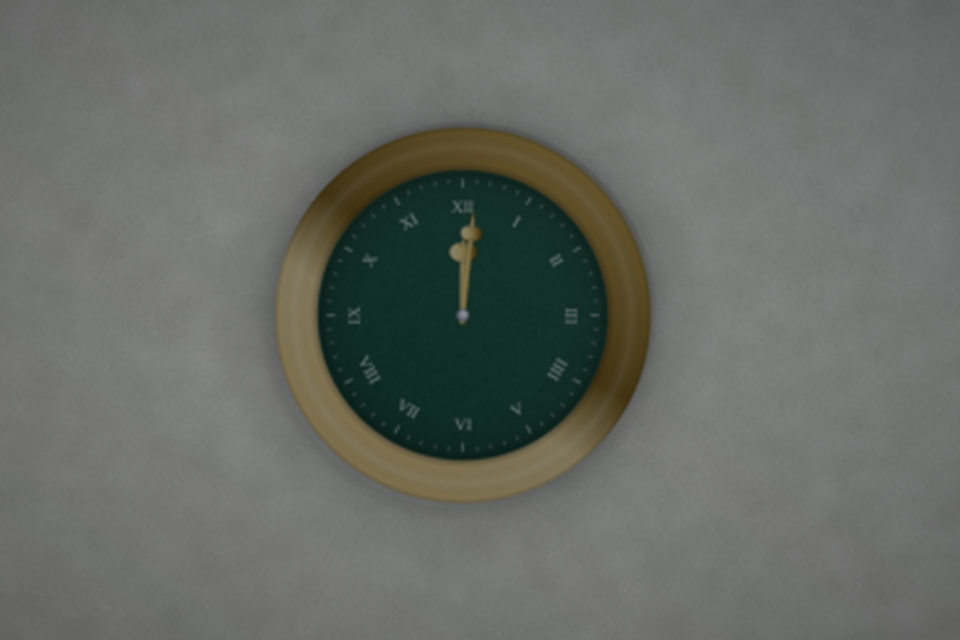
12h01
